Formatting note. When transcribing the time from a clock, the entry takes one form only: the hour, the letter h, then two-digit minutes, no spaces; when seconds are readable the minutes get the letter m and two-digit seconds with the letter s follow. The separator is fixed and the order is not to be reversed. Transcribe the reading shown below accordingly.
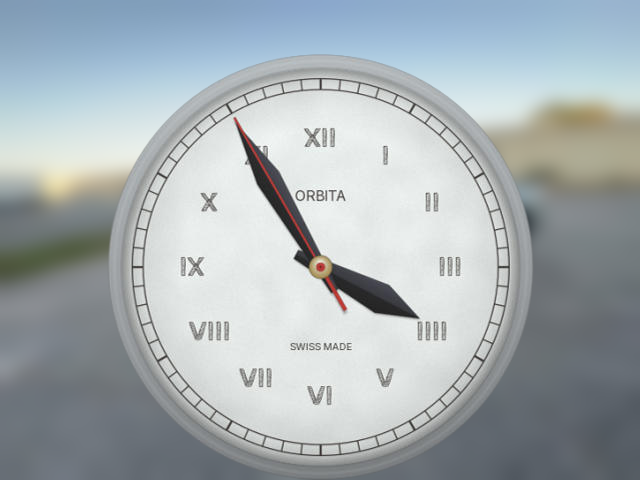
3h54m55s
